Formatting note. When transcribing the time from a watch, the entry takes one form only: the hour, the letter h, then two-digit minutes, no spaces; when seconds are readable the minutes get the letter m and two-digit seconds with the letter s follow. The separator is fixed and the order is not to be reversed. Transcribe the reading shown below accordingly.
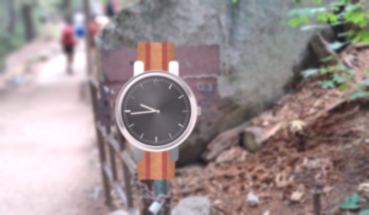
9h44
